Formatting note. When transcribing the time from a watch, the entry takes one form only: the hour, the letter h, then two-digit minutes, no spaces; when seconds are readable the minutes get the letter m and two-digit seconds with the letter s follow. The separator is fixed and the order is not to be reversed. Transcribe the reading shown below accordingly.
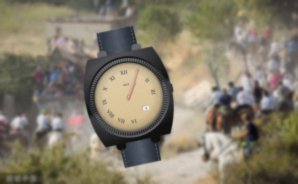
1h05
